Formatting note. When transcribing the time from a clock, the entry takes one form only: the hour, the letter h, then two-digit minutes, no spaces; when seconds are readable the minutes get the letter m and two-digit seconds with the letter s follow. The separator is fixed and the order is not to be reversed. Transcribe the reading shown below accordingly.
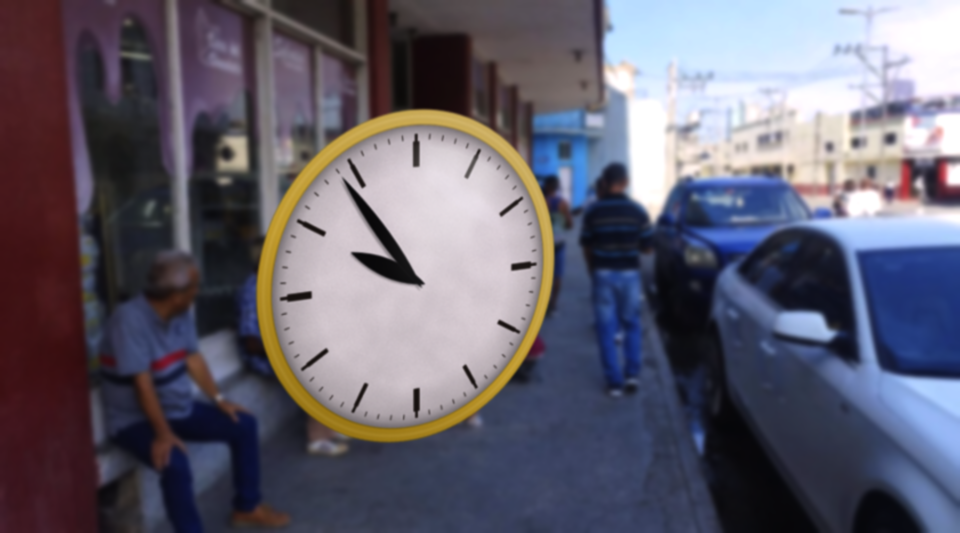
9h54
